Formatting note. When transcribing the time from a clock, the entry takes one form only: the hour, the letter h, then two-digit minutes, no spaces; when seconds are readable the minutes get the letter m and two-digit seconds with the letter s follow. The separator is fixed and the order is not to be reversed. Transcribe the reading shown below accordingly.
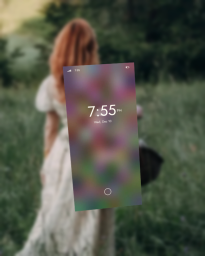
7h55
